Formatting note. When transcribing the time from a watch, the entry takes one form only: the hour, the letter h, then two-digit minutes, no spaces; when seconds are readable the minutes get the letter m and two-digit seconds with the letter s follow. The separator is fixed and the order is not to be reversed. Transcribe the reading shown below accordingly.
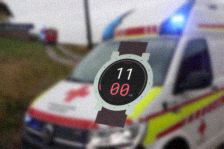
11h00
